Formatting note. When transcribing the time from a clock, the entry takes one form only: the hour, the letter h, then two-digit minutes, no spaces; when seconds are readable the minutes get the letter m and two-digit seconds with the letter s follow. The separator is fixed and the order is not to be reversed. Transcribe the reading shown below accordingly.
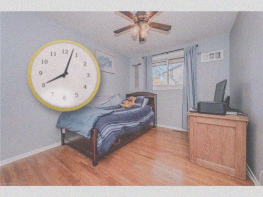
8h03
